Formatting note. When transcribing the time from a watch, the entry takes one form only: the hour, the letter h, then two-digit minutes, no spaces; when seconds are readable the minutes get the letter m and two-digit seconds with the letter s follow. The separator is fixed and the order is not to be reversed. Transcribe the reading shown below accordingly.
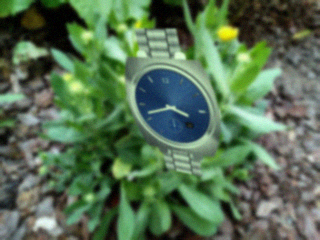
3h42
